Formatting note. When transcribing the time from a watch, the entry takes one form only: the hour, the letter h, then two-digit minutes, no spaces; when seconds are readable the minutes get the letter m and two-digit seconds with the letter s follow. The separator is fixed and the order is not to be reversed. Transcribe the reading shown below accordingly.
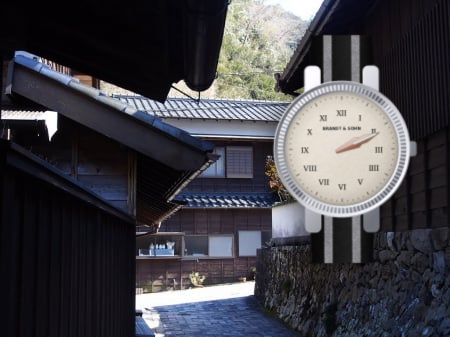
2h11
